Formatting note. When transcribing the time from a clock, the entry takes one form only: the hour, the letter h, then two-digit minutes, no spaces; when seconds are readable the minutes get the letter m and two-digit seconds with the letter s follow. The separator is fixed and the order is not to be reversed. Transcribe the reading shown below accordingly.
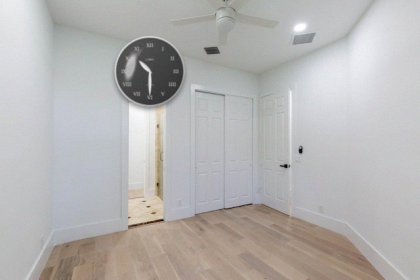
10h30
